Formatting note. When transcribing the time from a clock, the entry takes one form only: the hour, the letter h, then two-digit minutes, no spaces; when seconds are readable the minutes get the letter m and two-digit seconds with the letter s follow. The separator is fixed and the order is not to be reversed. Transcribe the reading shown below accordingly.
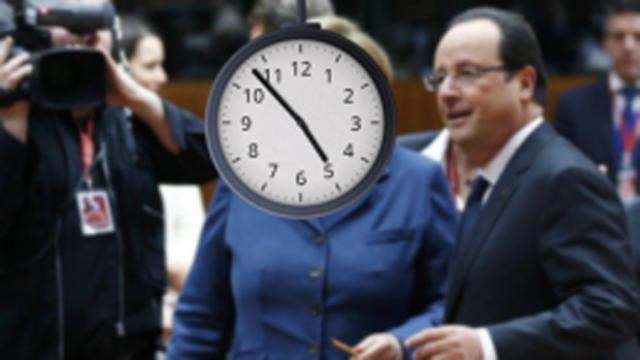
4h53
